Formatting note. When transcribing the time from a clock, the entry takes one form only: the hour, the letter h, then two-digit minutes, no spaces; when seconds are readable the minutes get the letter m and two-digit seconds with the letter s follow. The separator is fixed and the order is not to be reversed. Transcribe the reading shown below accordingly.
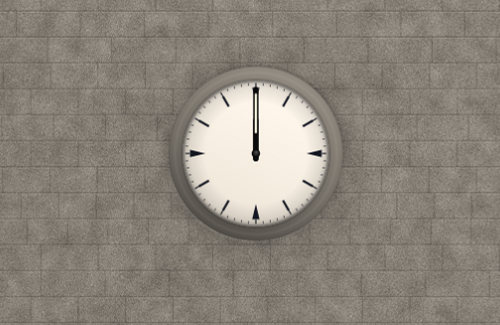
12h00
